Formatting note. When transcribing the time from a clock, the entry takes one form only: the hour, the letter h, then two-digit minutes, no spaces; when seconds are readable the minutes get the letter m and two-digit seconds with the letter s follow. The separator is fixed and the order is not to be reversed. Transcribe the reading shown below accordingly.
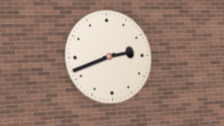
2h42
